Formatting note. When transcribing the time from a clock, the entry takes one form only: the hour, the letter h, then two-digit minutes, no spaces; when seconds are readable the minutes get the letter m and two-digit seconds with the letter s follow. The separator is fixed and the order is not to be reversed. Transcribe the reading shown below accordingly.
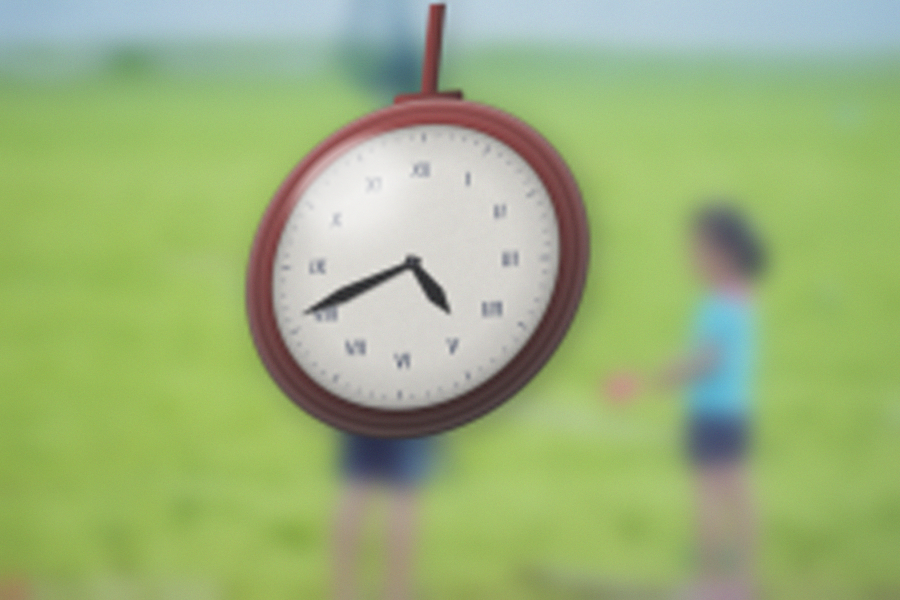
4h41
